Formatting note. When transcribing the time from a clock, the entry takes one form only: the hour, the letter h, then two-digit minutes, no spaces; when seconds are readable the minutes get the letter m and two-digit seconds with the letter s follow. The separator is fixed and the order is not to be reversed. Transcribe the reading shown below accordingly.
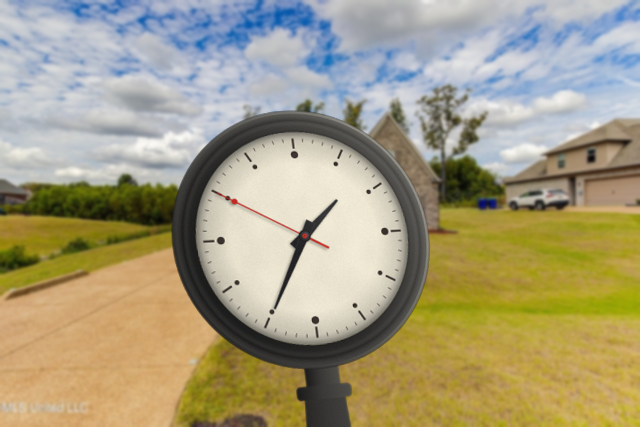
1h34m50s
